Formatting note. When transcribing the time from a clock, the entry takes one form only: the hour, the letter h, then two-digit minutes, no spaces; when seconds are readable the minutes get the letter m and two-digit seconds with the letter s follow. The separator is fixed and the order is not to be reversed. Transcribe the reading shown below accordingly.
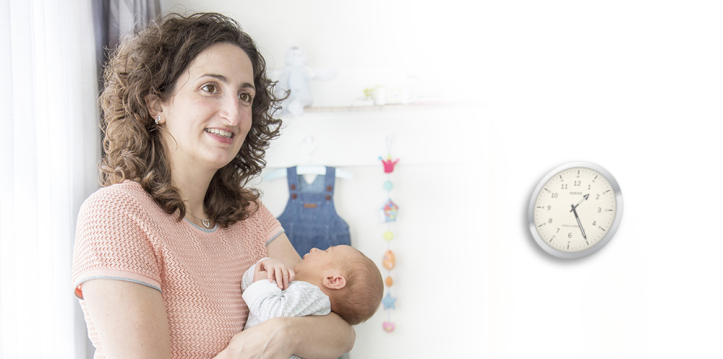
1h25
